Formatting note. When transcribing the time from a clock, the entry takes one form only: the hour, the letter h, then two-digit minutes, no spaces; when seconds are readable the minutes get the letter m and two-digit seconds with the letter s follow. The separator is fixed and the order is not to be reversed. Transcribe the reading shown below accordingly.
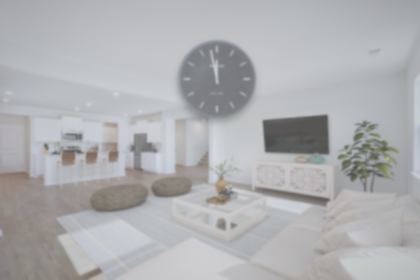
11h58
